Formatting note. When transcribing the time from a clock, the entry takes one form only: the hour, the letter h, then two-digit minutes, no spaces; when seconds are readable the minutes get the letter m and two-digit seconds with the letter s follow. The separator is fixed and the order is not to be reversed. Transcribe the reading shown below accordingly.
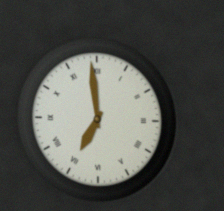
6h59
